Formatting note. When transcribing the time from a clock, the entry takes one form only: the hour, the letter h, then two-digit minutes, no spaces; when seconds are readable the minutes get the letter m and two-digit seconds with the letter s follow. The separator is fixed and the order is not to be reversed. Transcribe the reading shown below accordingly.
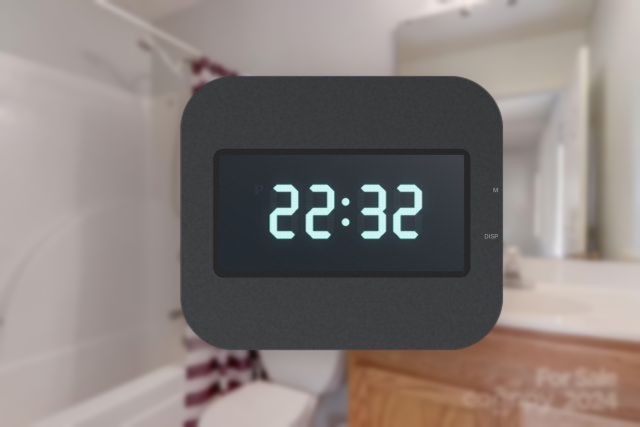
22h32
